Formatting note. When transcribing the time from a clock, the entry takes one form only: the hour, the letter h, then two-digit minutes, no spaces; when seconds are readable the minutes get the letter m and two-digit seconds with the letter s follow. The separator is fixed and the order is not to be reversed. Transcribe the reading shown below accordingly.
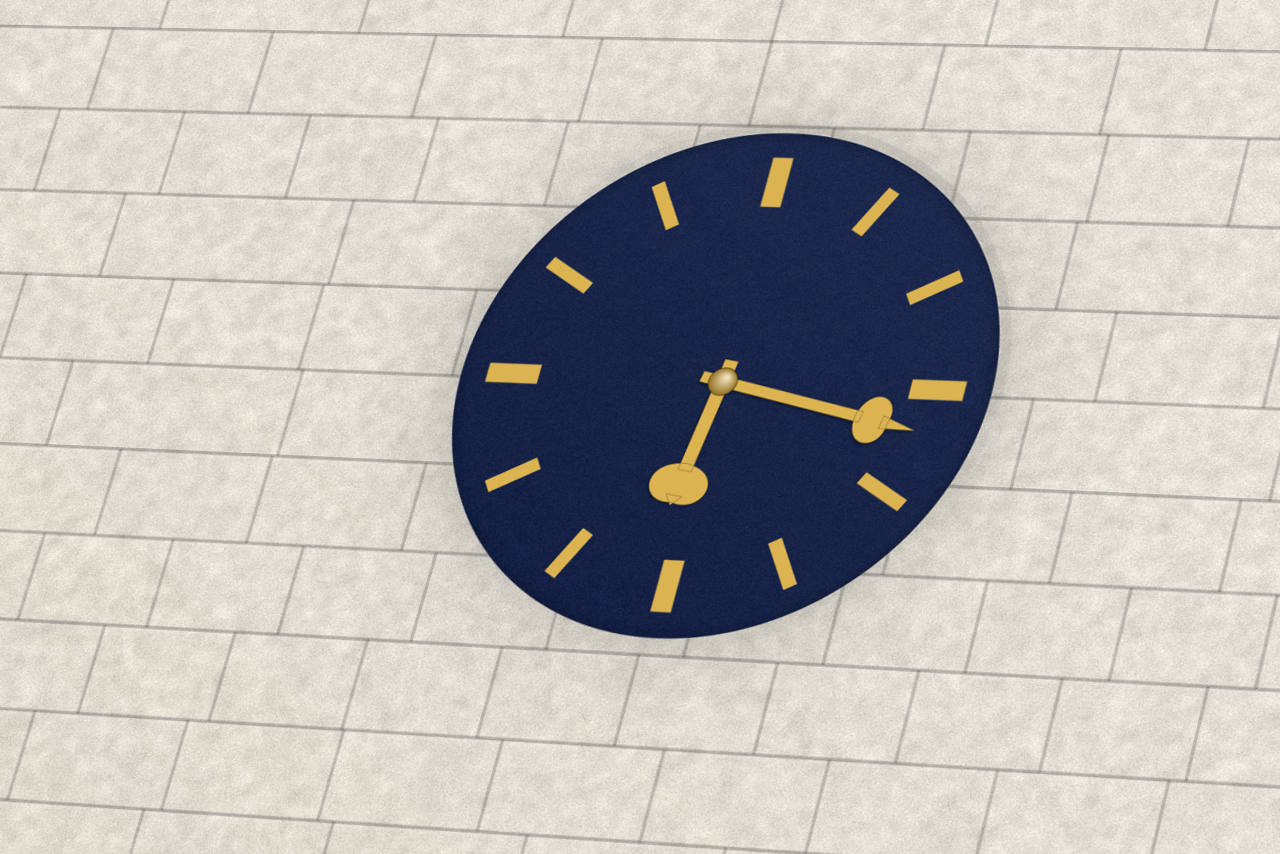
6h17
